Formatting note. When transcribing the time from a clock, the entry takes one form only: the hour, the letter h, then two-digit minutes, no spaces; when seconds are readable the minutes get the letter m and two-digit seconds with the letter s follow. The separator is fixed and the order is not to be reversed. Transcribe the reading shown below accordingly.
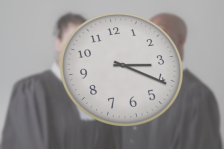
3h21
